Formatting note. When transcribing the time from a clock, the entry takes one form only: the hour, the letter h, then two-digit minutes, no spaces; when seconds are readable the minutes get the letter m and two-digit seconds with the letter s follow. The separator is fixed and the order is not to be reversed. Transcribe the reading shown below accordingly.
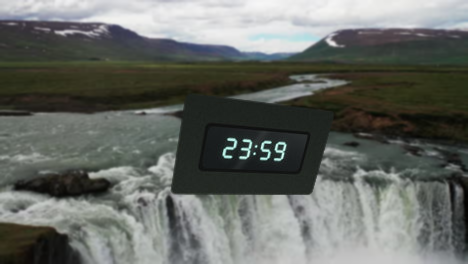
23h59
